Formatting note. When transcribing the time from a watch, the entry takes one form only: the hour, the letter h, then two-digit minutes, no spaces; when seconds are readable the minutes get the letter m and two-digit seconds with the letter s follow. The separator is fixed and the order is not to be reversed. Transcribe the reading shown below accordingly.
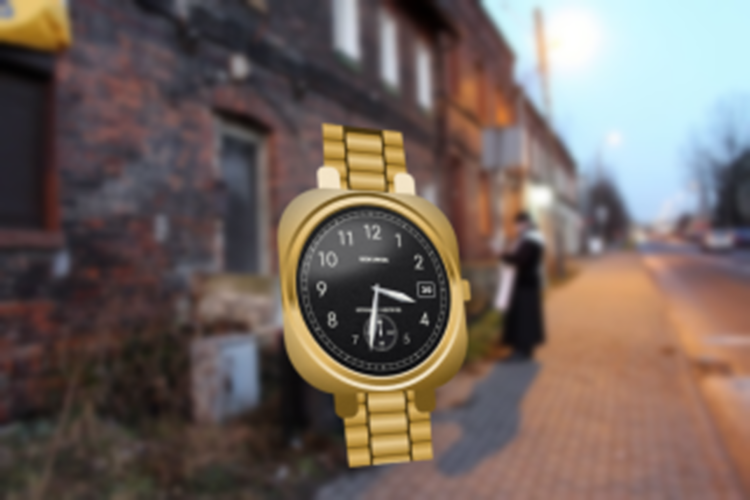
3h32
